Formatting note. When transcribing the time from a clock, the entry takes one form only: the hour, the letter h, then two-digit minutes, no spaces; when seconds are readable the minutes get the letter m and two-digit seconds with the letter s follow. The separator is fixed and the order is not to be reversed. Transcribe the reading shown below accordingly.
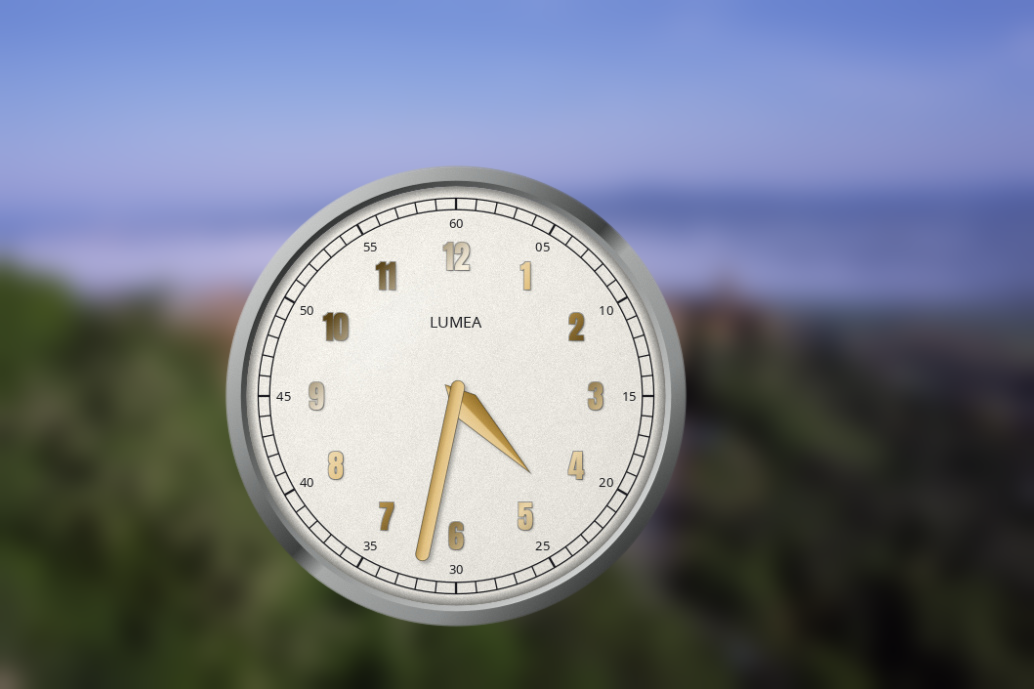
4h32
